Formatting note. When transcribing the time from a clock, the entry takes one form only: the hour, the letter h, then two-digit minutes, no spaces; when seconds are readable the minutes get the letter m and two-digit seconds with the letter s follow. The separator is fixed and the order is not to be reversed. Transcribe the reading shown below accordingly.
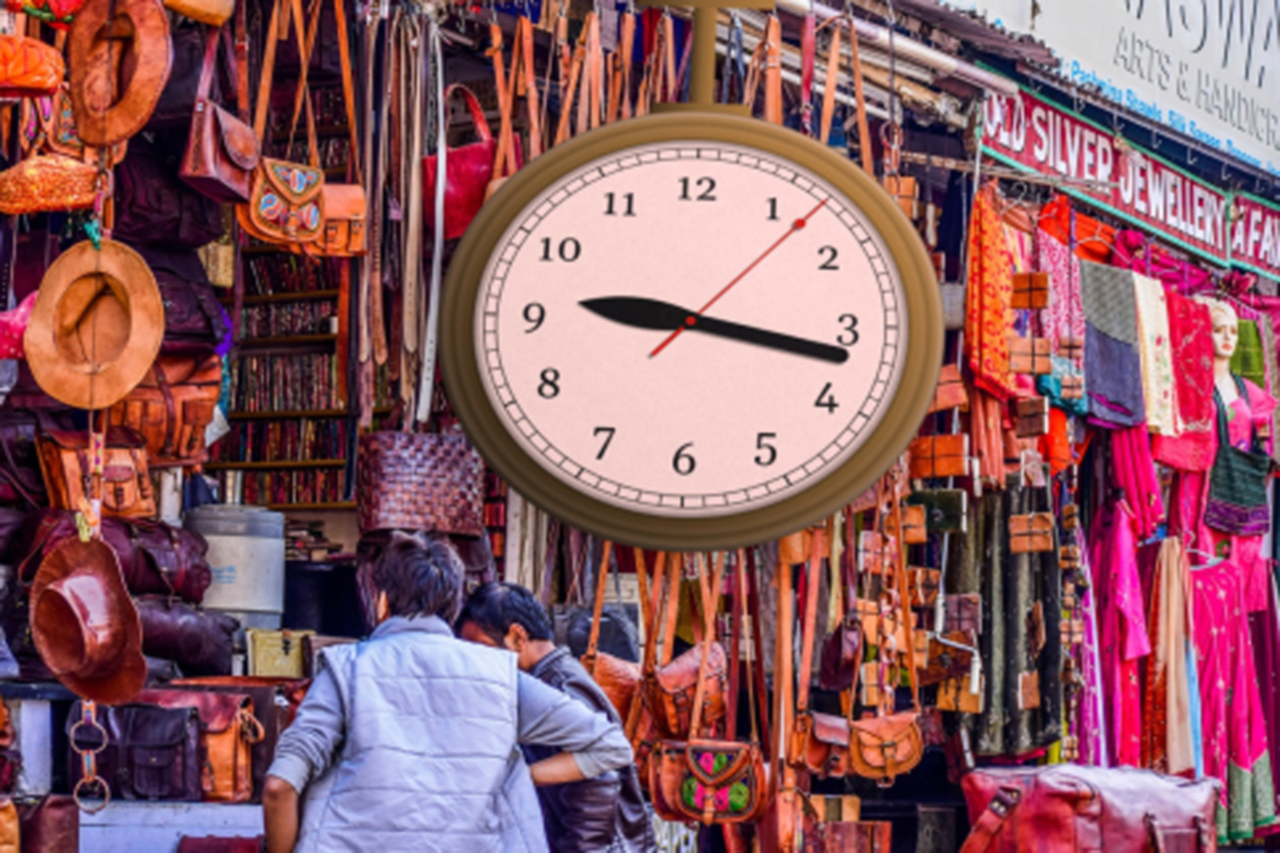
9h17m07s
